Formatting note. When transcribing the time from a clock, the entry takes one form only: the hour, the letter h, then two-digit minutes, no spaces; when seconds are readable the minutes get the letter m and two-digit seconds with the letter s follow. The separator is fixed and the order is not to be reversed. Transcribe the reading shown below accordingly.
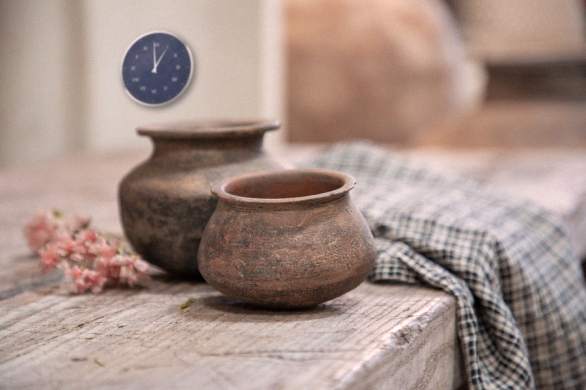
12h59
